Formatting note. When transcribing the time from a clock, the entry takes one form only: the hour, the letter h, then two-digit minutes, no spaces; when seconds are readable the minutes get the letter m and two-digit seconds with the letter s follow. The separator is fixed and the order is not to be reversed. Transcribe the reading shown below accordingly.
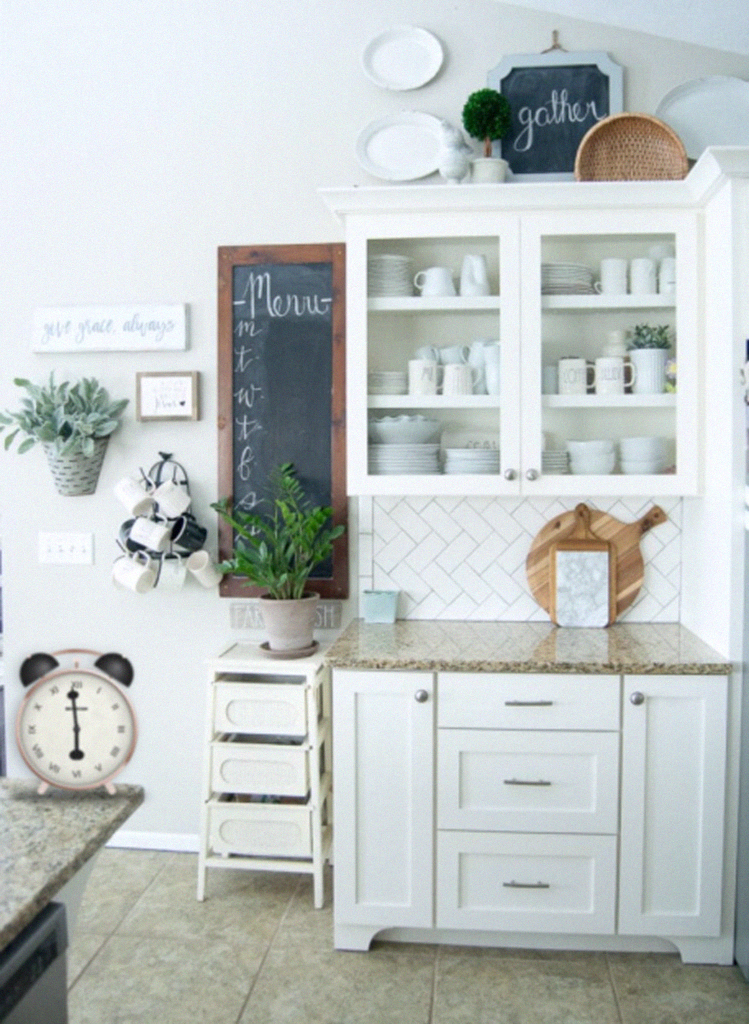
5h59
